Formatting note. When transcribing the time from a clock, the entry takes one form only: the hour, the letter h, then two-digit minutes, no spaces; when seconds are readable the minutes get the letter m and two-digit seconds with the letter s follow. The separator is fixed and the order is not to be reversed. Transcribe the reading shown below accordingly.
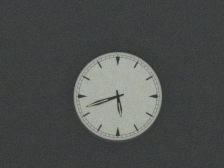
5h42
